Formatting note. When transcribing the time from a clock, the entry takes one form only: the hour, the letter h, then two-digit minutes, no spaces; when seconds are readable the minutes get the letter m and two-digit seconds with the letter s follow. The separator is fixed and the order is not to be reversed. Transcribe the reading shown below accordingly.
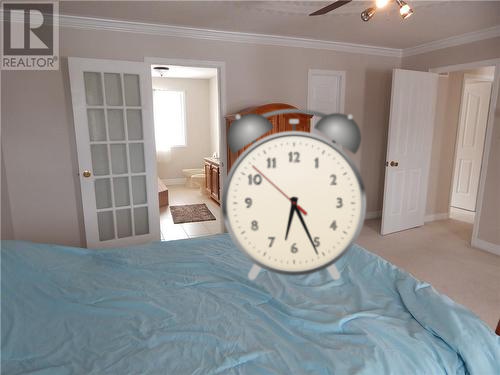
6h25m52s
